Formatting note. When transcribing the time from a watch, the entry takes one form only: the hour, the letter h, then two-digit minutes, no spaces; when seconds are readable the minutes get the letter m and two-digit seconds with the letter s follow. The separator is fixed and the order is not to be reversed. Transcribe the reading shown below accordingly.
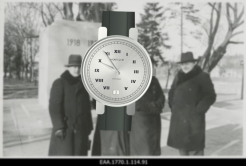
9h54
